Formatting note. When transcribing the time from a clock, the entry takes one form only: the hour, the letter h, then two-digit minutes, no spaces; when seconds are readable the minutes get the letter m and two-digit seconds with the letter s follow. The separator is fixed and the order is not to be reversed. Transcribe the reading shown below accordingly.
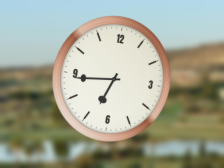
6h44
